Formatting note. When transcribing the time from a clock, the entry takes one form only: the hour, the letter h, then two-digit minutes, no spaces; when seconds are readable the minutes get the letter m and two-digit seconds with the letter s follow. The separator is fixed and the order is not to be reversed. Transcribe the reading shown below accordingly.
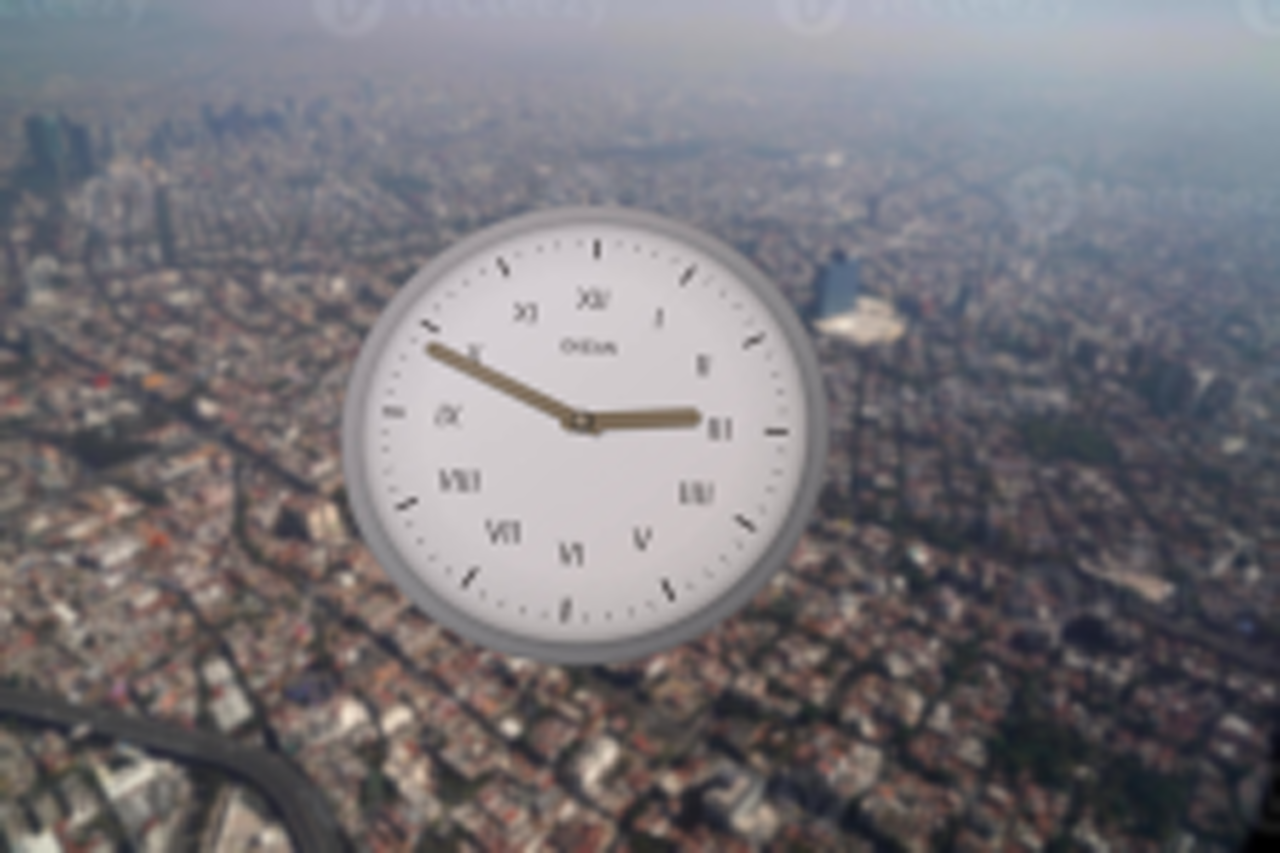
2h49
